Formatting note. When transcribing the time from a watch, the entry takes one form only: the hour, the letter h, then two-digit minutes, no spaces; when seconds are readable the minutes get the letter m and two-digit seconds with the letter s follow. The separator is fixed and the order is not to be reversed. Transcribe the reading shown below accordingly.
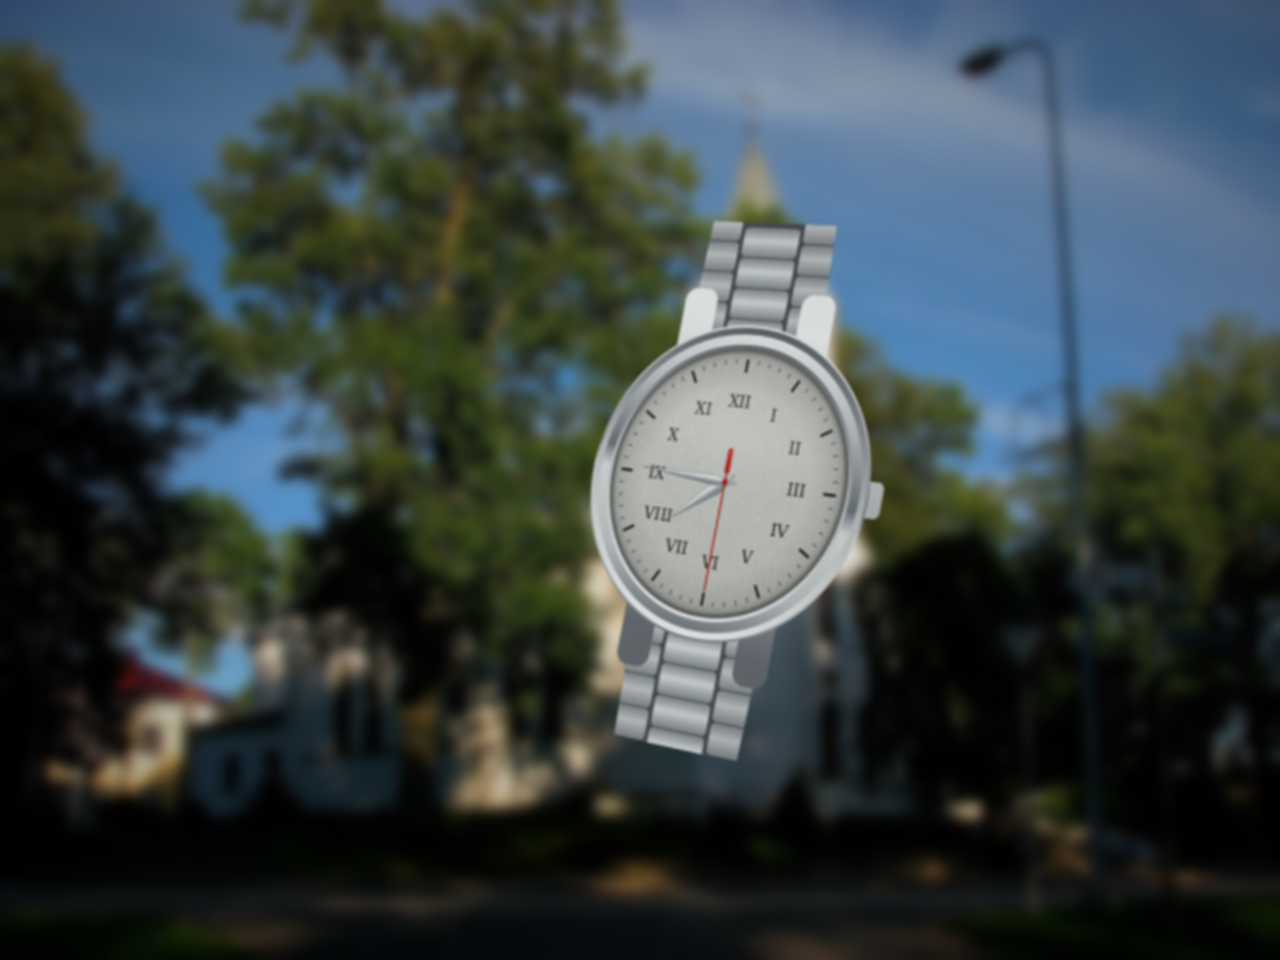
7h45m30s
